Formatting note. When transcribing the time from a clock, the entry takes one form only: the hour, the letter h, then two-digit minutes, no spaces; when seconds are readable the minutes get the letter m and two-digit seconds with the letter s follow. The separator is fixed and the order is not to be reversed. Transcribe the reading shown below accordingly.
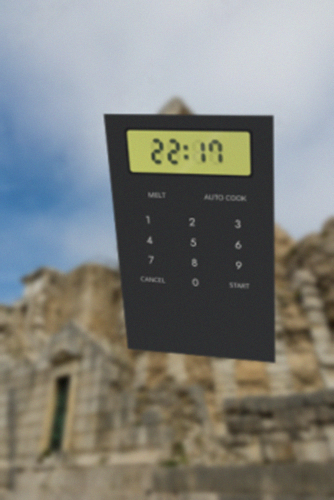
22h17
